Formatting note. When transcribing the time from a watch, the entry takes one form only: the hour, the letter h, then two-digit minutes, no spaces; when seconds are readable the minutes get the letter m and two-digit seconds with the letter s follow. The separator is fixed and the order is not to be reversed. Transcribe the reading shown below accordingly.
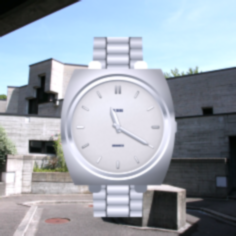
11h20
